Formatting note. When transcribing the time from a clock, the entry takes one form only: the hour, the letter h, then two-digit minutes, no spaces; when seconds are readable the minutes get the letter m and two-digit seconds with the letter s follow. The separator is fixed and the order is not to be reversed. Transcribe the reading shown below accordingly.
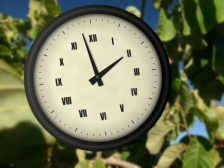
1h58
